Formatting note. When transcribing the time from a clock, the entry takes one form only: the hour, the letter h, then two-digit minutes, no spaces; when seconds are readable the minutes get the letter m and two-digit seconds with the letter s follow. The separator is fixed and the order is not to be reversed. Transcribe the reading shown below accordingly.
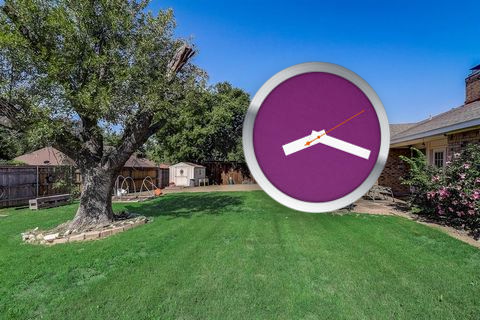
8h18m10s
